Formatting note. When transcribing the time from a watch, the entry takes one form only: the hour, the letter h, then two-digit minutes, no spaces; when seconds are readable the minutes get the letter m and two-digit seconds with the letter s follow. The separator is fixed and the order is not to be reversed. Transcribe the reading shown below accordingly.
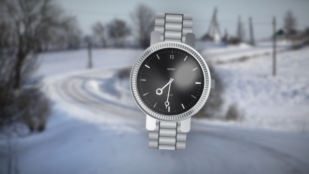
7h31
